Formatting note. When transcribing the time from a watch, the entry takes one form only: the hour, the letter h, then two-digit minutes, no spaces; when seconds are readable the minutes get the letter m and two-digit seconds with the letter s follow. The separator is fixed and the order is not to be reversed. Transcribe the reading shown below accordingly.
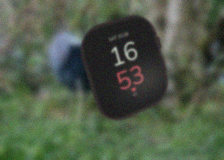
16h53
